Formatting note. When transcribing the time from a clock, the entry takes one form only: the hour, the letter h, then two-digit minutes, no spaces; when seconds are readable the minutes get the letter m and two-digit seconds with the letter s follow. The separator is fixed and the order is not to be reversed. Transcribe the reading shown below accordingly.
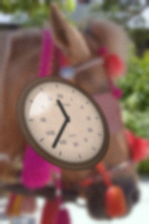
11h37
